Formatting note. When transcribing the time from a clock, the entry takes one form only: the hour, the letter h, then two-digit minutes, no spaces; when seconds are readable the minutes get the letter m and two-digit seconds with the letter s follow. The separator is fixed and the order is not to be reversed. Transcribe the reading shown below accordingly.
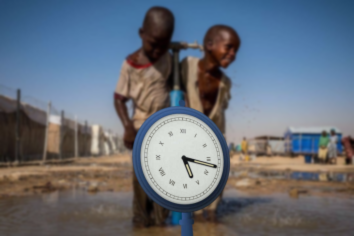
5h17
